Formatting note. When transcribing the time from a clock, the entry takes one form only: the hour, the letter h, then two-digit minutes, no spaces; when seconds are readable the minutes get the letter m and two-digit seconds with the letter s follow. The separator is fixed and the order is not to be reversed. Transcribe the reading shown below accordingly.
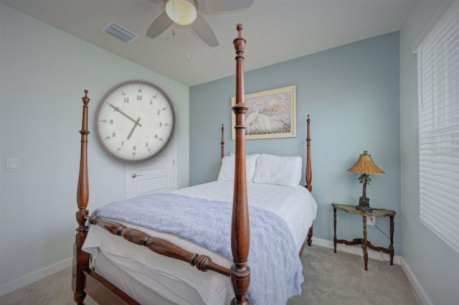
6h50
